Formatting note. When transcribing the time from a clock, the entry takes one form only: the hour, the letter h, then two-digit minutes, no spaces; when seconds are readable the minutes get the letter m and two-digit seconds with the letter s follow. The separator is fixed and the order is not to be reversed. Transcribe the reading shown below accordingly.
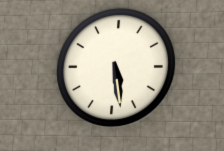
5h28
